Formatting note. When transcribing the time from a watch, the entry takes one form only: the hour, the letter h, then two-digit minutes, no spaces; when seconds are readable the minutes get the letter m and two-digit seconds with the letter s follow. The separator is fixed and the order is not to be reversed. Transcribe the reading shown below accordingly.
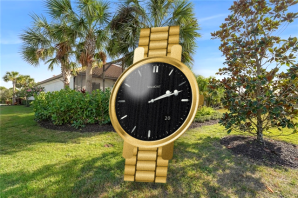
2h12
